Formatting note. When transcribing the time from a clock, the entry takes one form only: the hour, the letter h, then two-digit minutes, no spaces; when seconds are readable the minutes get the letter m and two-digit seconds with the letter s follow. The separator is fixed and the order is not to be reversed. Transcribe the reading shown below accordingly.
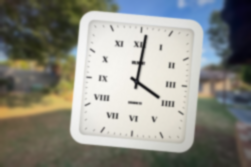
4h01
